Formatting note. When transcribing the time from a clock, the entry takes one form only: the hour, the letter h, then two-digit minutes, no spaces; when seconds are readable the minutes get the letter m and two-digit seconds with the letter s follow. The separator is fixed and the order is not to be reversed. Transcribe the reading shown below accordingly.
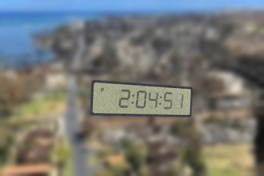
2h04m51s
